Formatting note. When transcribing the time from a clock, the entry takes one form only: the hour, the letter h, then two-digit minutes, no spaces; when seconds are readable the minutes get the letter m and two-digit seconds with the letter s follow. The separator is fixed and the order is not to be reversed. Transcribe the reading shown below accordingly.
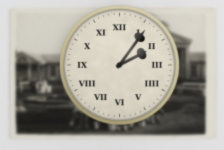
2h06
